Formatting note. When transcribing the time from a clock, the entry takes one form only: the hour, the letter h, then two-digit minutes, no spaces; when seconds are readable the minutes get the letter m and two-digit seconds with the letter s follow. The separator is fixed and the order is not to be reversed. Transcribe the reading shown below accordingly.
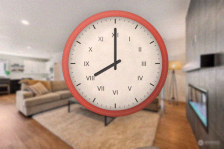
8h00
